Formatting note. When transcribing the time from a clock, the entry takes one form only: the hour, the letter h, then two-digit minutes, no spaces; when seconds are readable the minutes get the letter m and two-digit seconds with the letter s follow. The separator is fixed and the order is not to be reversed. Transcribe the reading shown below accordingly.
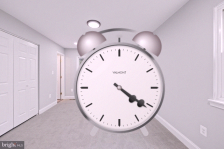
4h21
